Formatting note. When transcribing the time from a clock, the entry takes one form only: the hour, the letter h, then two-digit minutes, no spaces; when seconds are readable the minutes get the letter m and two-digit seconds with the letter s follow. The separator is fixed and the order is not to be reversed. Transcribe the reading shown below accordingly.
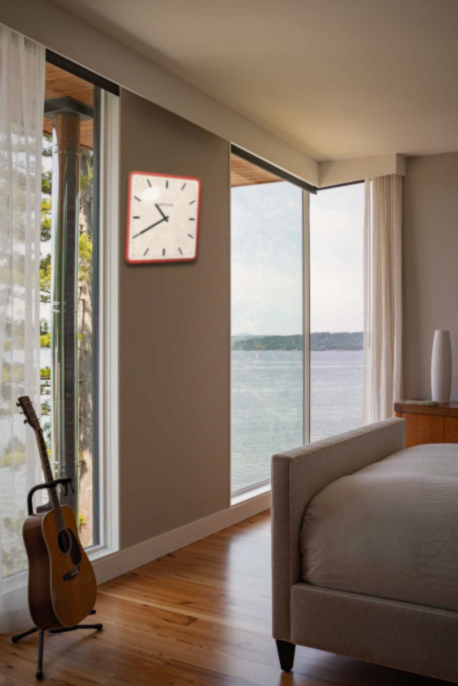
10h40
